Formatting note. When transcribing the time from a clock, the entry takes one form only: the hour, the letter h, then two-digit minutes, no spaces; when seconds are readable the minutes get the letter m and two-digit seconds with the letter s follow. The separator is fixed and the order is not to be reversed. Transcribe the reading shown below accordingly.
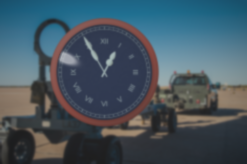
12h55
